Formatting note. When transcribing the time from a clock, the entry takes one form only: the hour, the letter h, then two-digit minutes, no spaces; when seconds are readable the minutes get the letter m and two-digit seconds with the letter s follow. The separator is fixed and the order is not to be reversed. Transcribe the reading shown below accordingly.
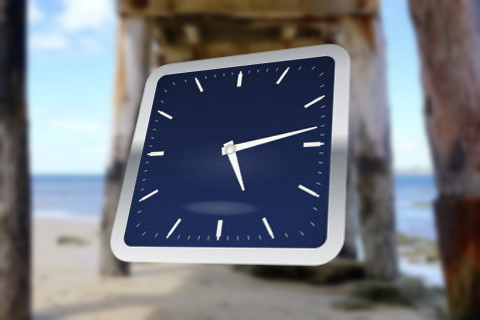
5h13
